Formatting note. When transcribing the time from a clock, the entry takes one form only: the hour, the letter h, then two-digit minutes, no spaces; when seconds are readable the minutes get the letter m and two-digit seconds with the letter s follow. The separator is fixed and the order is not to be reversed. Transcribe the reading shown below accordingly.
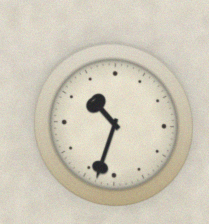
10h33
